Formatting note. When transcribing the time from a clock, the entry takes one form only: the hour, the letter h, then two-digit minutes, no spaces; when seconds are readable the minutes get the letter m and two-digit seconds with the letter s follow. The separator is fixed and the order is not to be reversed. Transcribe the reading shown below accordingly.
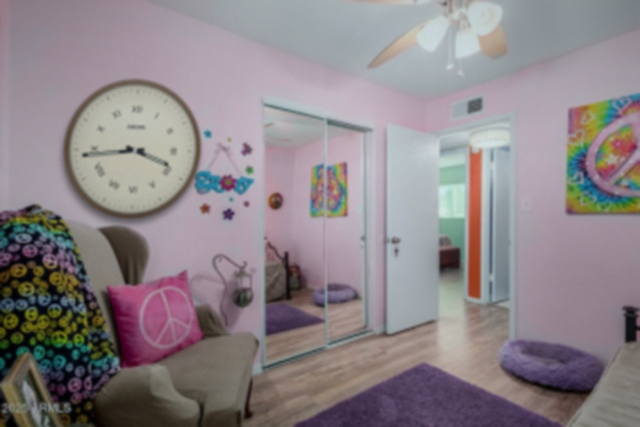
3h44
